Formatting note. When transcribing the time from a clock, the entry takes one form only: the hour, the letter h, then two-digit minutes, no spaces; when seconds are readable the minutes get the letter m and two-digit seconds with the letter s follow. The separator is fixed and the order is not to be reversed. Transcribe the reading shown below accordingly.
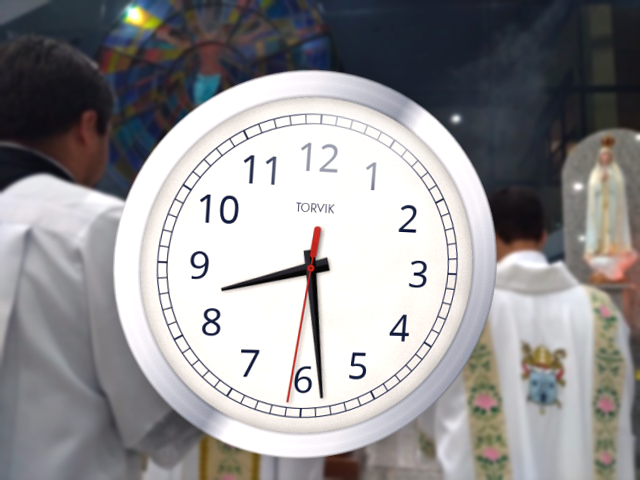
8h28m31s
